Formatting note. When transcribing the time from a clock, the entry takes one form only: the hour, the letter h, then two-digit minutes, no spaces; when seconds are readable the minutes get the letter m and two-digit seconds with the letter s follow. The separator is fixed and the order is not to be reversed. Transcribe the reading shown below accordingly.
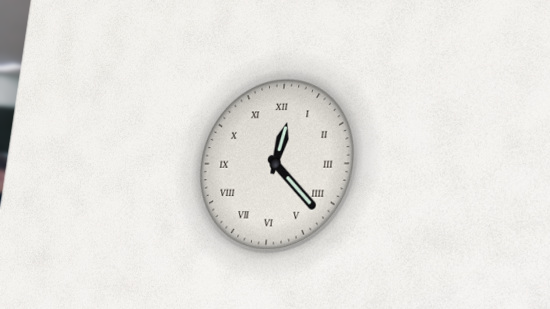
12h22
